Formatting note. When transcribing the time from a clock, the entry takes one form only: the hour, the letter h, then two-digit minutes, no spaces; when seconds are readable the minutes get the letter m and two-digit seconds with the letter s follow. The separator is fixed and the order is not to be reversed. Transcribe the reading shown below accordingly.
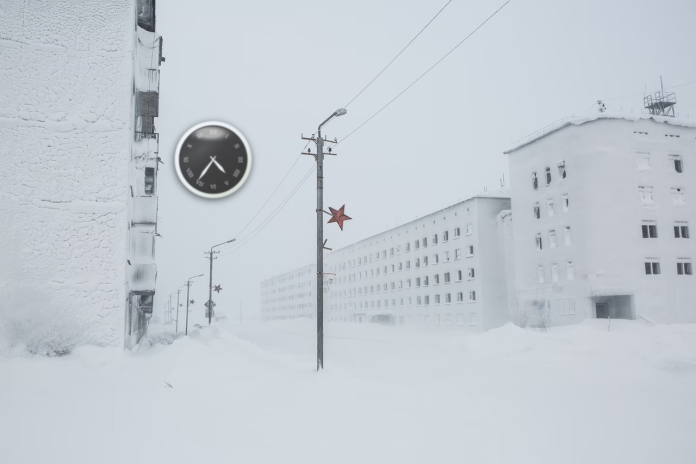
4h36
